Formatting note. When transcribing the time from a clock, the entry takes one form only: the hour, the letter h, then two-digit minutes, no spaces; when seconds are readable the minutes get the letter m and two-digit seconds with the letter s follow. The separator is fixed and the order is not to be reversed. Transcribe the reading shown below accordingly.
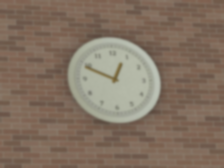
12h49
